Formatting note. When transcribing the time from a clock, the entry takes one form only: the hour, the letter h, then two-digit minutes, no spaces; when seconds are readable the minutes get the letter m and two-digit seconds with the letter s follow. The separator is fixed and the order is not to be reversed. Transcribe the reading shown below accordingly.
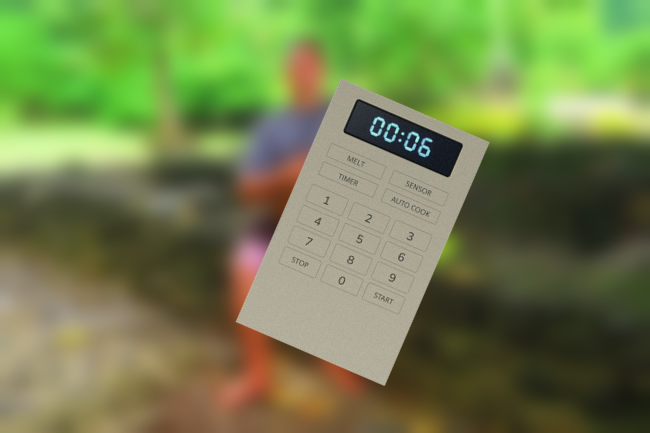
0h06
